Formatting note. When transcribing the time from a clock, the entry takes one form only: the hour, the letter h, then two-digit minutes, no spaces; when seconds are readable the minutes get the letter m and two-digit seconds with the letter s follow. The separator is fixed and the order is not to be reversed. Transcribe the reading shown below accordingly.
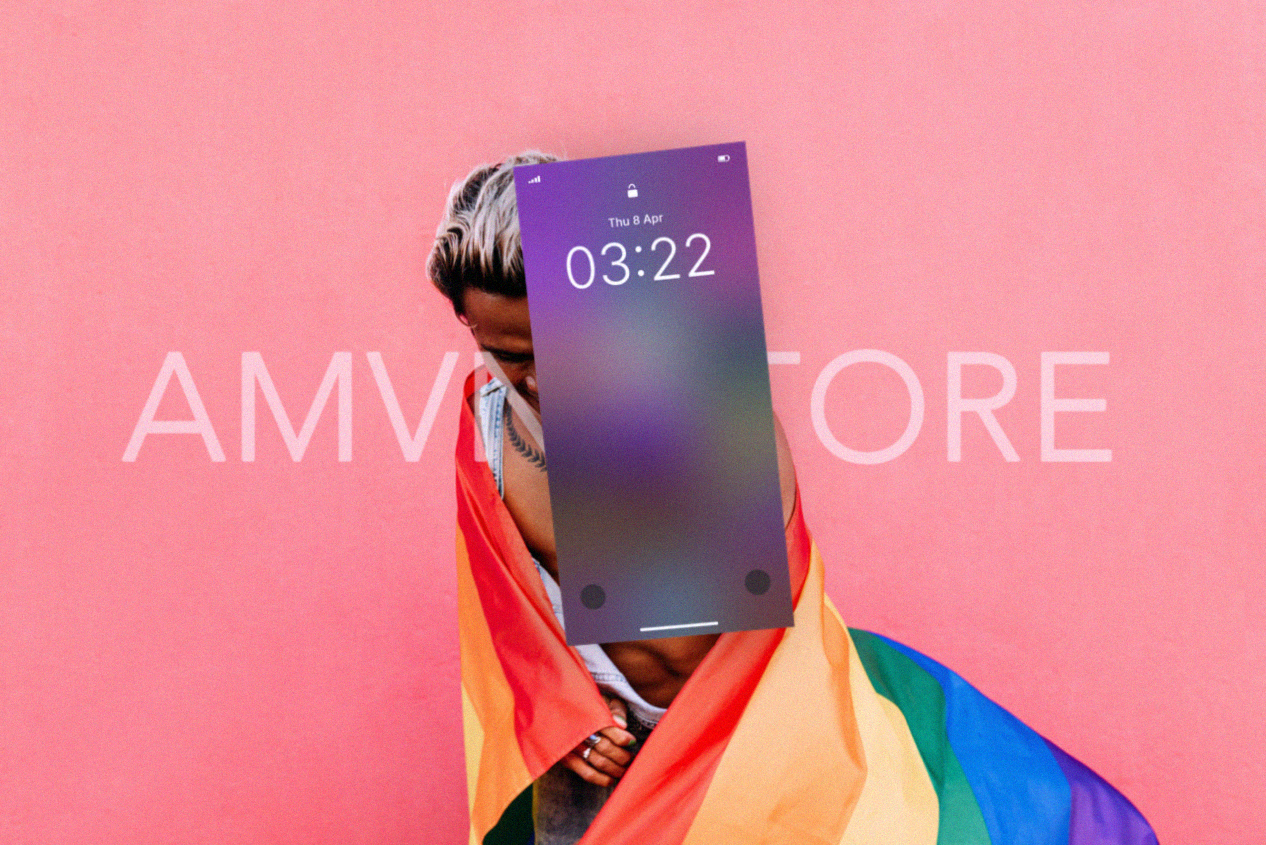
3h22
